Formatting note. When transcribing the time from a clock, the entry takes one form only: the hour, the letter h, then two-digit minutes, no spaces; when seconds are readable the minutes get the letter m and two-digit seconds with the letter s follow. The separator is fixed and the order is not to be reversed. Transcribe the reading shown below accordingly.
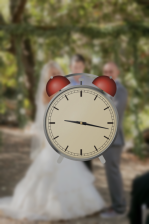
9h17
